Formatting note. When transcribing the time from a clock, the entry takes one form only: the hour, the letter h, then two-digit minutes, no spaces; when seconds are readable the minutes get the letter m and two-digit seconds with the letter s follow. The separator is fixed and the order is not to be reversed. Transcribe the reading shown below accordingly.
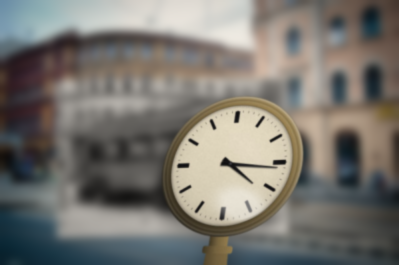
4h16
